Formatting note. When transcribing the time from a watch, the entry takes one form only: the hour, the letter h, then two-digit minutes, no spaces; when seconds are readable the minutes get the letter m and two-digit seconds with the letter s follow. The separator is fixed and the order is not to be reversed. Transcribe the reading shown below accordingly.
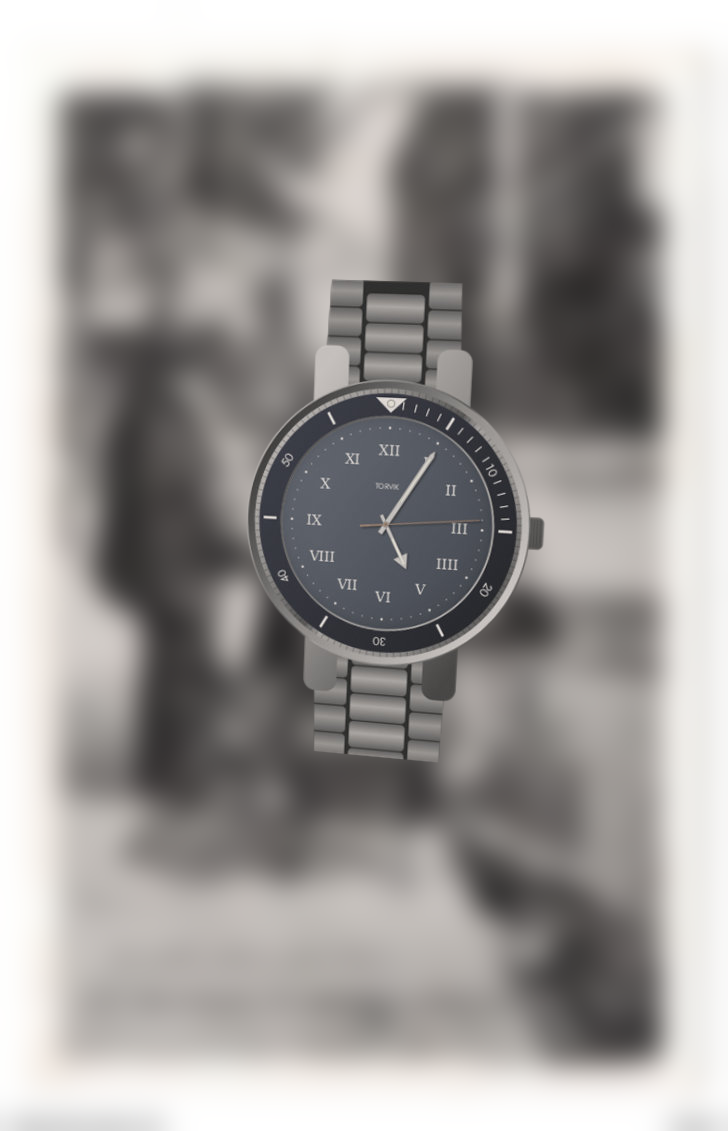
5h05m14s
